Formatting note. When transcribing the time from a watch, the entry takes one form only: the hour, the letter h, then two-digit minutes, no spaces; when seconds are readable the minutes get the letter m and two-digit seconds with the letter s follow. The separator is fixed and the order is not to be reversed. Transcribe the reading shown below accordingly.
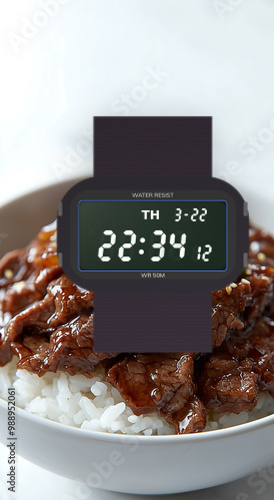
22h34m12s
